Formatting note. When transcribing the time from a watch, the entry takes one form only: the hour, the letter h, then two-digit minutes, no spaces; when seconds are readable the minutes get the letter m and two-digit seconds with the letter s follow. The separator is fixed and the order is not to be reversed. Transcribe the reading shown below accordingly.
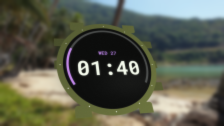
1h40
